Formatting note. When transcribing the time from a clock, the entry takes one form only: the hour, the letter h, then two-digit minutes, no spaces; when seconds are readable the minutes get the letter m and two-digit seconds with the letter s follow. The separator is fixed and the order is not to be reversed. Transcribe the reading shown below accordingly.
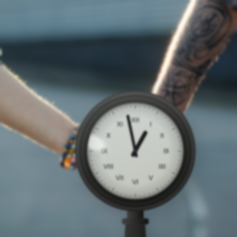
12h58
